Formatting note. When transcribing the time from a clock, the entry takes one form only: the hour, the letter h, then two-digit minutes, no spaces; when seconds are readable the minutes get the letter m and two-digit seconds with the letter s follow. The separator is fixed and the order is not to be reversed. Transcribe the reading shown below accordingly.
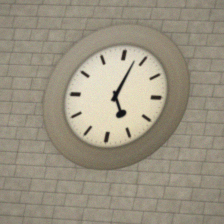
5h03
